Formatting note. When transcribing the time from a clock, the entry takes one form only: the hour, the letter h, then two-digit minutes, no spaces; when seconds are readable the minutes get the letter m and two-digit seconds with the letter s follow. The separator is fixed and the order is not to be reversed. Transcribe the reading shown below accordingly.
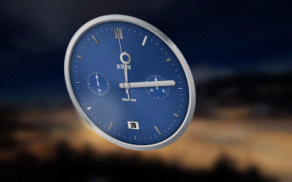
12h14
